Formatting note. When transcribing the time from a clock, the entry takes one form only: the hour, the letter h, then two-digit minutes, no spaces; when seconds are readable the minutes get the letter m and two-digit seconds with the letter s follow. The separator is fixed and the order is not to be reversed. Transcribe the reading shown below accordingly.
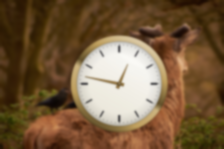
12h47
